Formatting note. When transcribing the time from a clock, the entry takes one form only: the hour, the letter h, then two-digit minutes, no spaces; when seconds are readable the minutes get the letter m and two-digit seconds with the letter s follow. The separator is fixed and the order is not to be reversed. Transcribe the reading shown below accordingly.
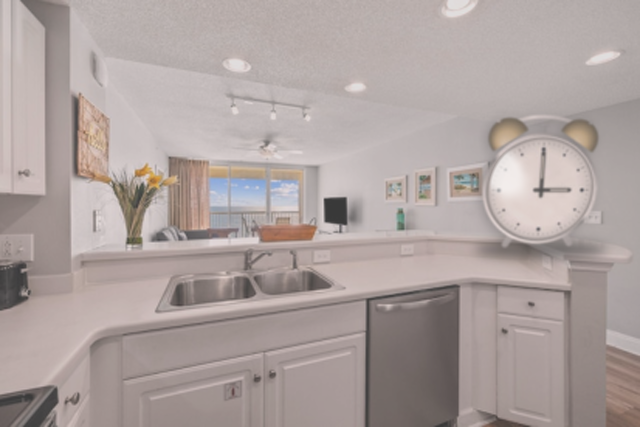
3h00
